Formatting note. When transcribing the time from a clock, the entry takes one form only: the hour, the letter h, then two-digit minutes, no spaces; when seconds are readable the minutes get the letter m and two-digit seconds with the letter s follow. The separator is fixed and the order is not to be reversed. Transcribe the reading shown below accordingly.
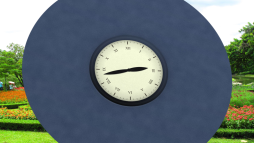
2h43
